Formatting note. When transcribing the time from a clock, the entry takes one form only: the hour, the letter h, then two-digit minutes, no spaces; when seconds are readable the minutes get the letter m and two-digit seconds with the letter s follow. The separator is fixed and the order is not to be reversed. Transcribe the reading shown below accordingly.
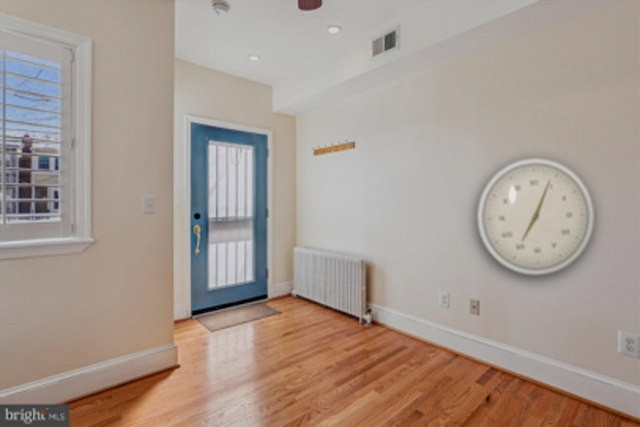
7h04
